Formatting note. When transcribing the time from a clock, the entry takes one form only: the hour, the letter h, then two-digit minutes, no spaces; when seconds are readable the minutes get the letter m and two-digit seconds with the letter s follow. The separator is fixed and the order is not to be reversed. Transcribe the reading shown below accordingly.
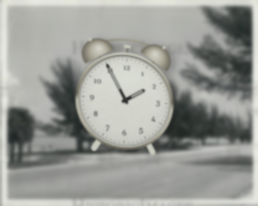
1h55
